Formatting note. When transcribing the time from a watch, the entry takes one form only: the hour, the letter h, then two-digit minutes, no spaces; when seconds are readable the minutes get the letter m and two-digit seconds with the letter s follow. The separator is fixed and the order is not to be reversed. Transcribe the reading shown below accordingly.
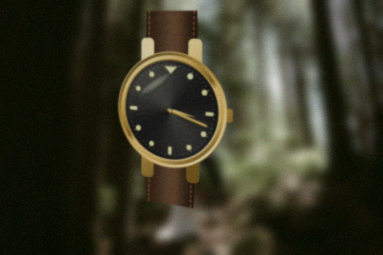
3h18
